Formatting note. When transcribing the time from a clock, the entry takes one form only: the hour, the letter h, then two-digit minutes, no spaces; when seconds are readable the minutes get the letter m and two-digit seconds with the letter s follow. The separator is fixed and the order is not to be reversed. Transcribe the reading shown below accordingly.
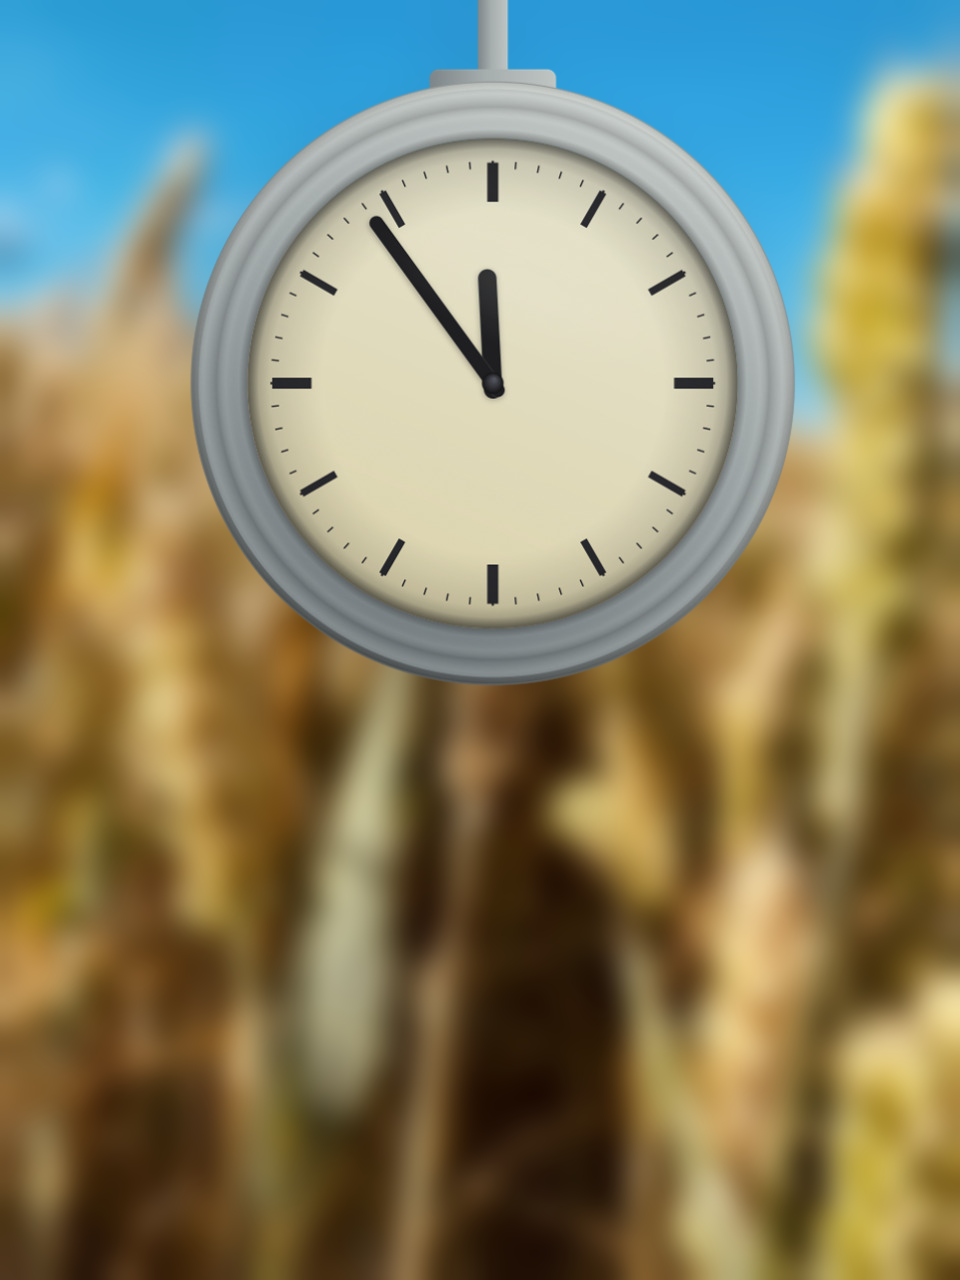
11h54
